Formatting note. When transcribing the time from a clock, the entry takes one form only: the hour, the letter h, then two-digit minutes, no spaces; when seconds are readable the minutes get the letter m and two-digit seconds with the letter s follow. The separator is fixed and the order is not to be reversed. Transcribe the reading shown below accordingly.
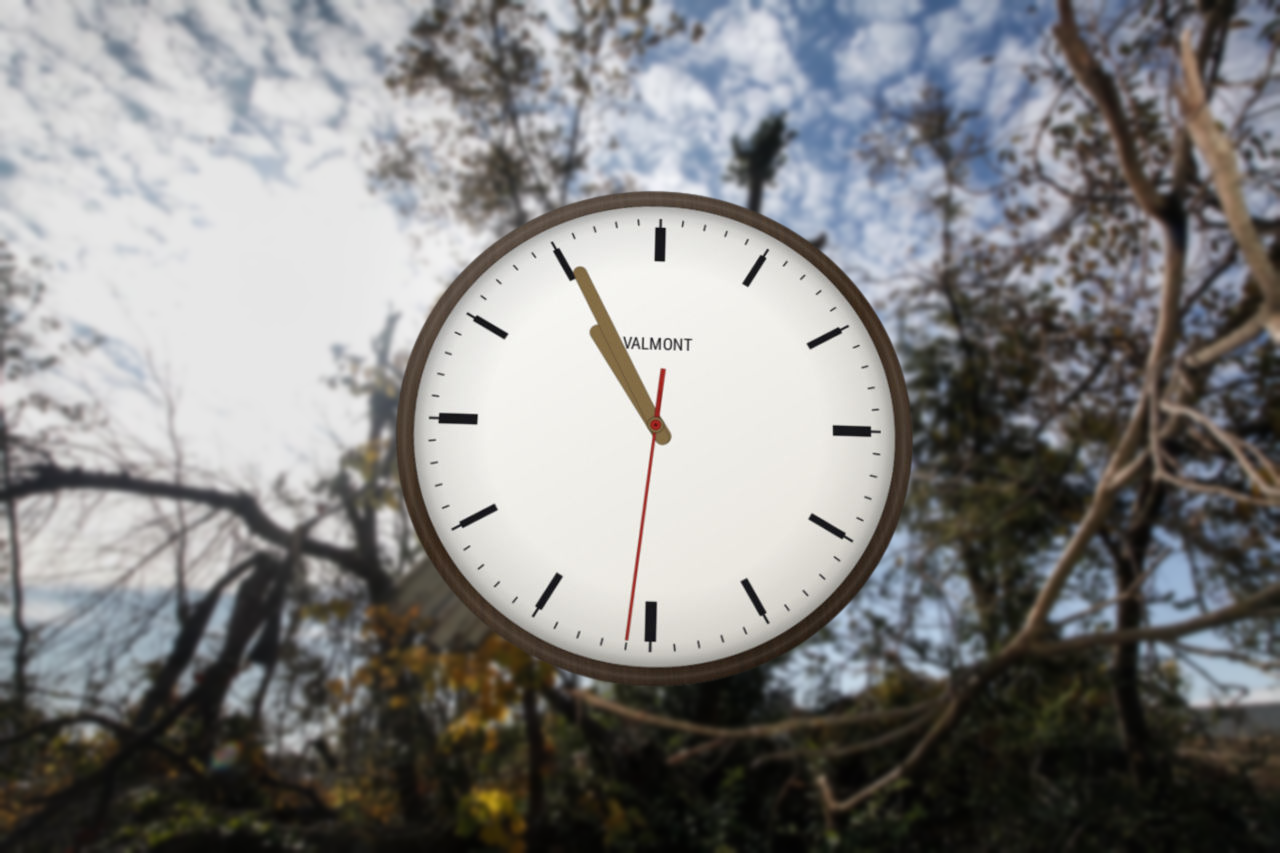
10h55m31s
